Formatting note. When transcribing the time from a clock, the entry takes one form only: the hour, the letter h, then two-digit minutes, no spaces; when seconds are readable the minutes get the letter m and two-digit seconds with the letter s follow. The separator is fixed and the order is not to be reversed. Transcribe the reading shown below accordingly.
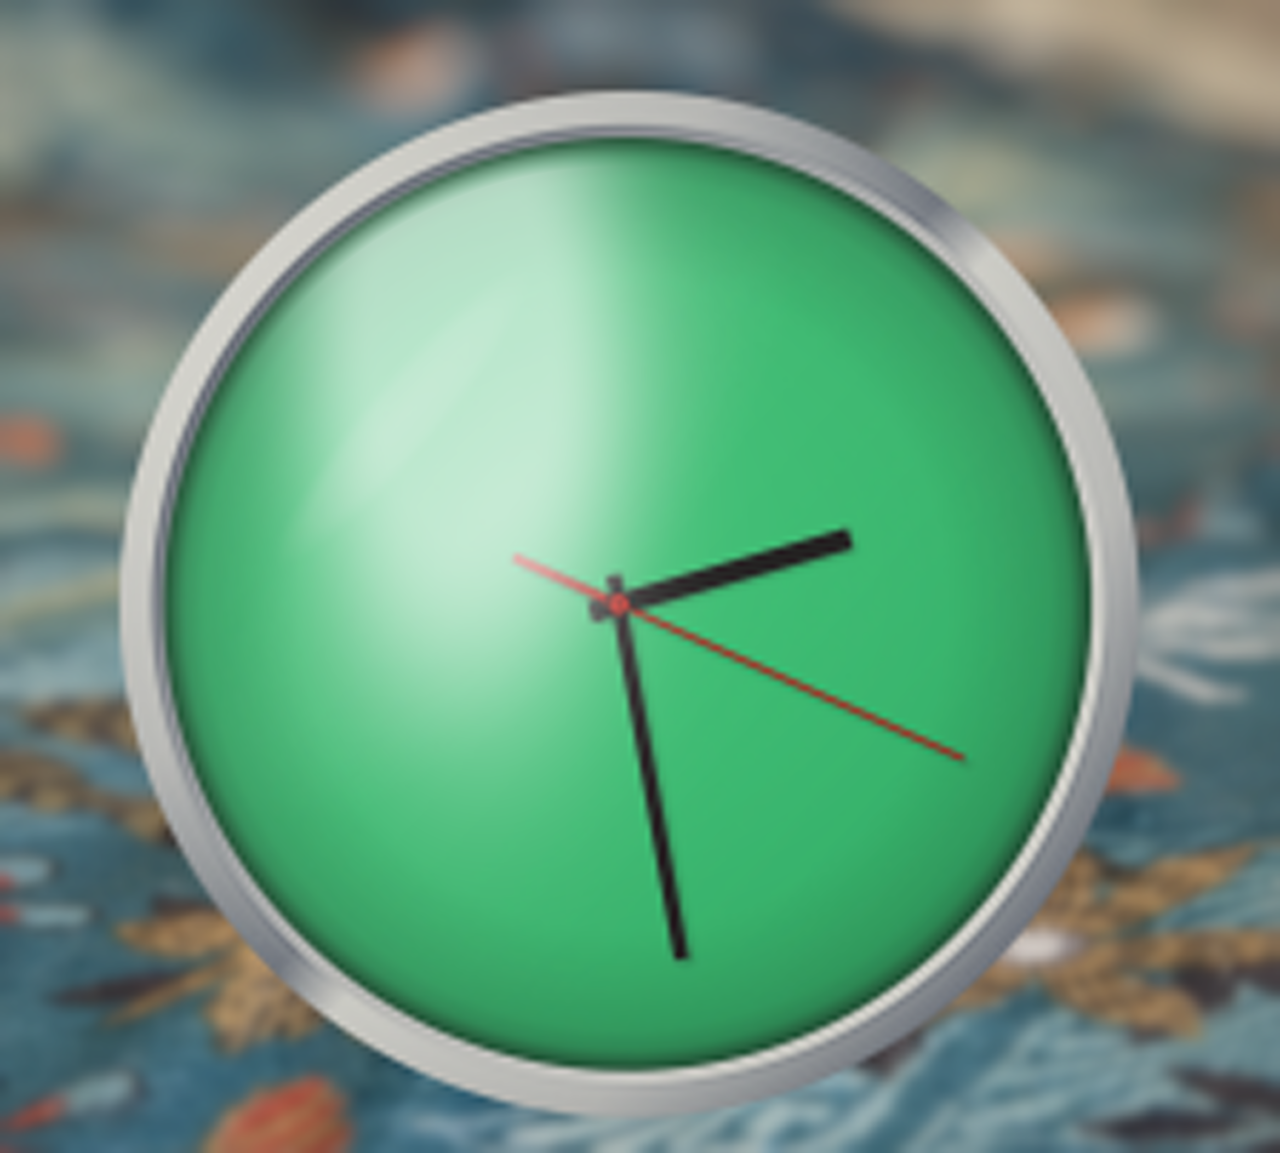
2h28m19s
